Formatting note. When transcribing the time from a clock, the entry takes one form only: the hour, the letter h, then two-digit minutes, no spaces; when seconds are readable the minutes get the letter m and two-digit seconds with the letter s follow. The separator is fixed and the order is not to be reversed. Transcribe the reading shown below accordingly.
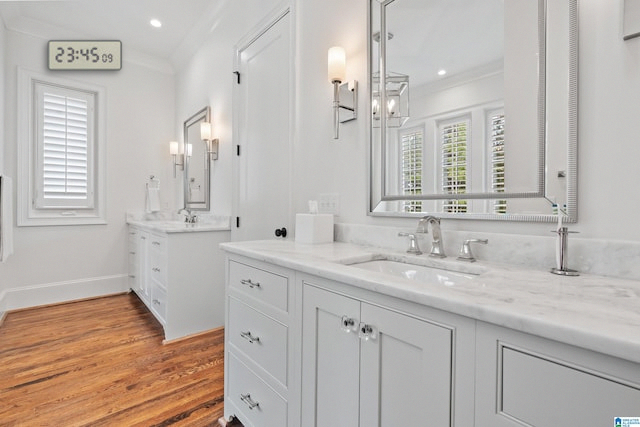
23h45m09s
